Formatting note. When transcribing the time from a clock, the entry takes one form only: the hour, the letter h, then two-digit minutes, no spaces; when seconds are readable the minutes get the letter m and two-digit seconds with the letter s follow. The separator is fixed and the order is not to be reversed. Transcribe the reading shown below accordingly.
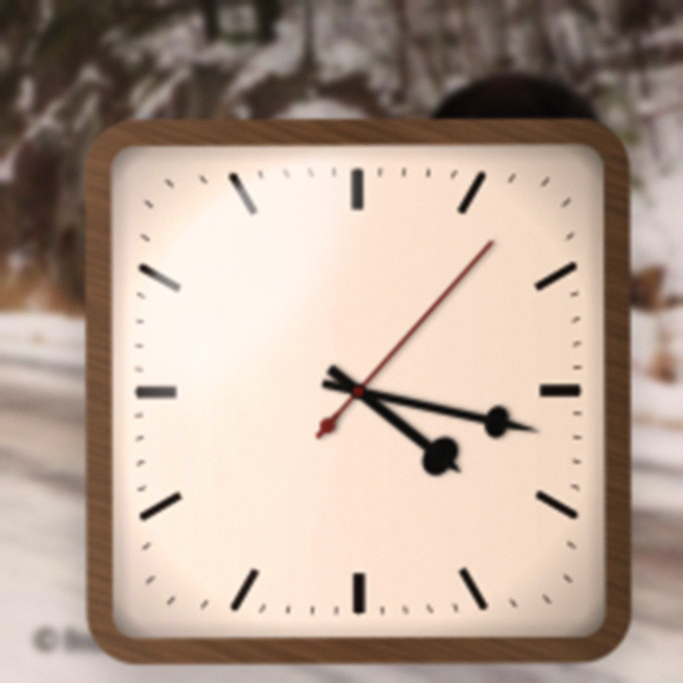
4h17m07s
